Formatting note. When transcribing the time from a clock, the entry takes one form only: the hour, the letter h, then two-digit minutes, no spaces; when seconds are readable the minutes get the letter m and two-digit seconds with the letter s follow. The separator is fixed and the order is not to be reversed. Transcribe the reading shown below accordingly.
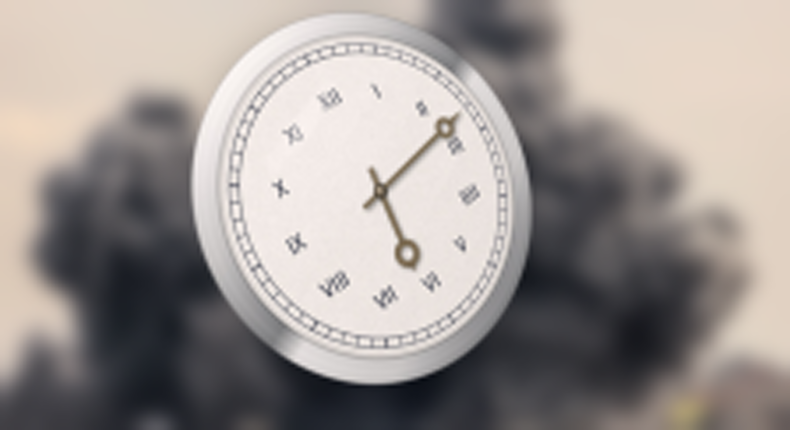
6h13
